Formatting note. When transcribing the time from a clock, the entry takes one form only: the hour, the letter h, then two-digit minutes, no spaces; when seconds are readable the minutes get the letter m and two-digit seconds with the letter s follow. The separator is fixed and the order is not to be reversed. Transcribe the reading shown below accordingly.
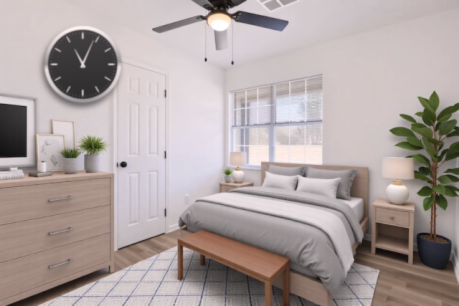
11h04
